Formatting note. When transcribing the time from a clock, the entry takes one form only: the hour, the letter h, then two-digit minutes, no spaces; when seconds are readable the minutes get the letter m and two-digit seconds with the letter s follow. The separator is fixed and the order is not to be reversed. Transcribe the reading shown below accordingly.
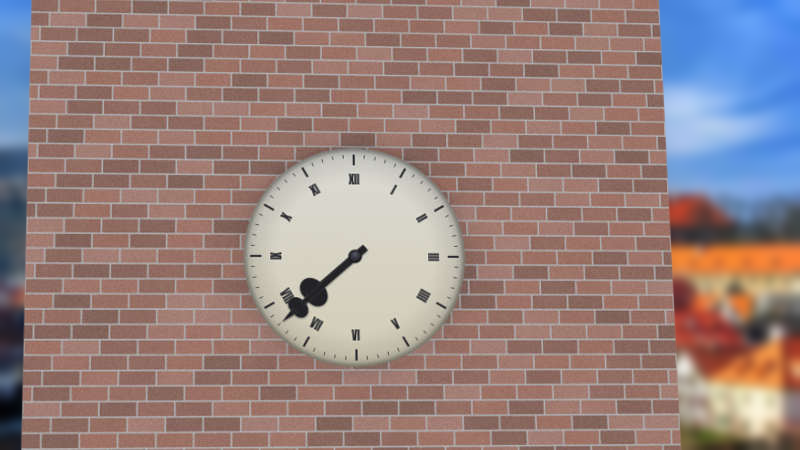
7h38
